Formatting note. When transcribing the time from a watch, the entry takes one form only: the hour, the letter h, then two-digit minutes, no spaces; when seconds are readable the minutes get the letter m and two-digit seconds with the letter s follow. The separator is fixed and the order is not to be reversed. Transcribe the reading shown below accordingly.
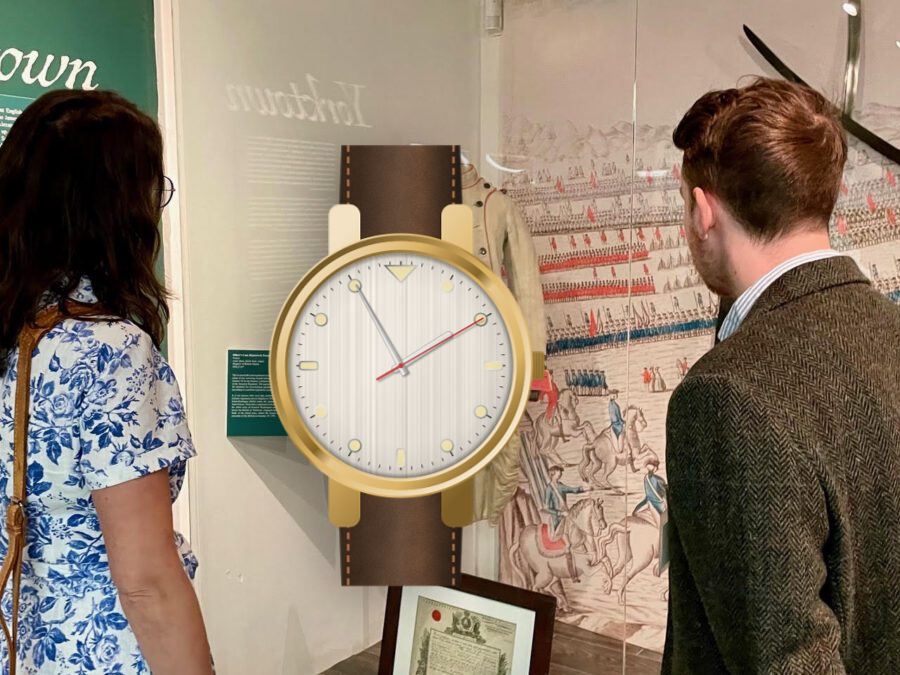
1h55m10s
